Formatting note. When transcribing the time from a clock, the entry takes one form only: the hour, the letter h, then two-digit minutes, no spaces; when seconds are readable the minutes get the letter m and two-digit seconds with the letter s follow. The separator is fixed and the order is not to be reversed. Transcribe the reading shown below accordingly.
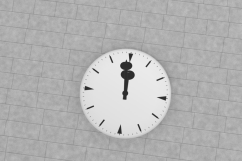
11h59
